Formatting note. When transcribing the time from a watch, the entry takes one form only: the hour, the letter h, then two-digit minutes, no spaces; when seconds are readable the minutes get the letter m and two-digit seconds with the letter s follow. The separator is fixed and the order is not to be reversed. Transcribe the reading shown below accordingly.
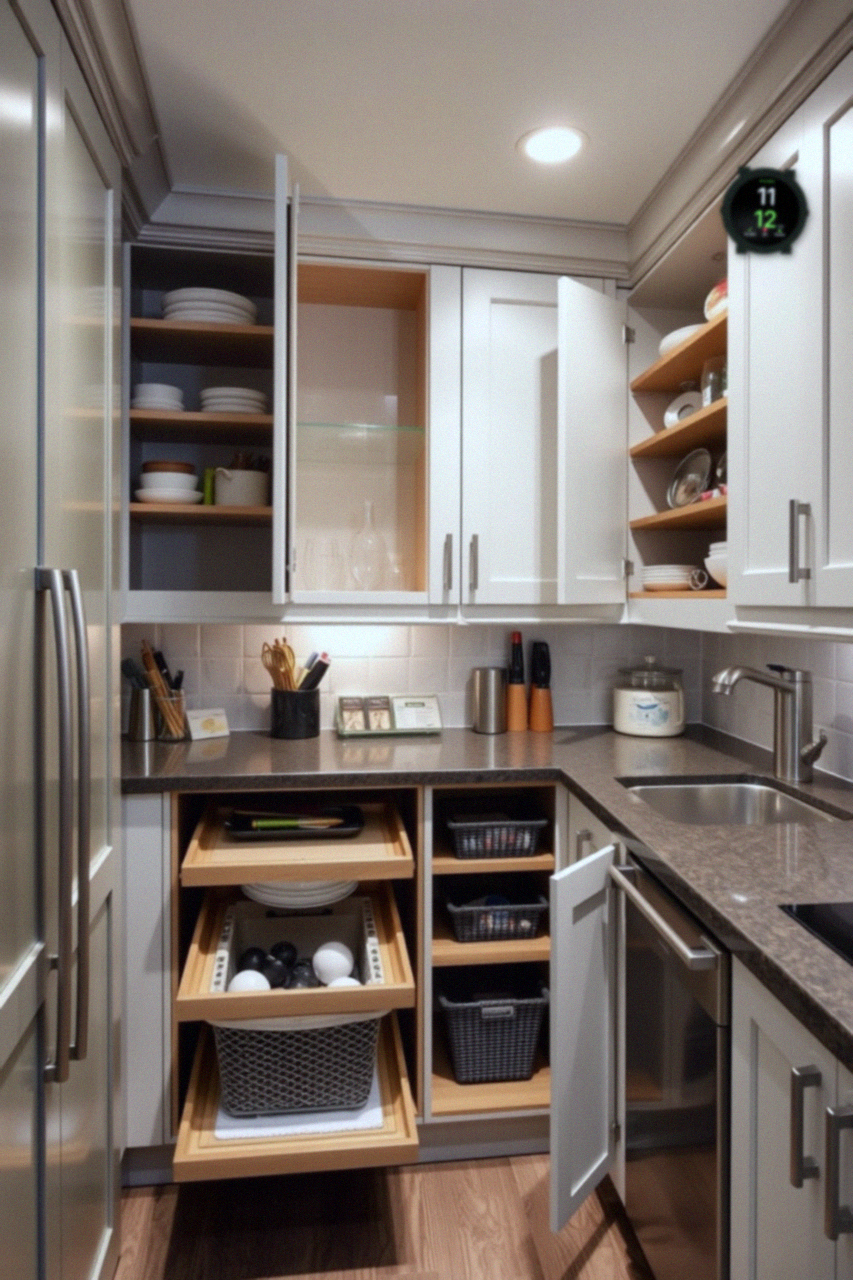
11h12
